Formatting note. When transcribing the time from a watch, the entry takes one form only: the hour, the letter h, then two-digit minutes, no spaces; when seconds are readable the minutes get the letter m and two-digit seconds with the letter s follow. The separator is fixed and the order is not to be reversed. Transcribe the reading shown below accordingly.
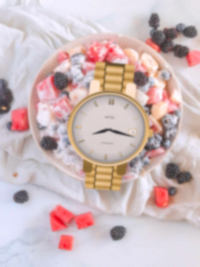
8h17
